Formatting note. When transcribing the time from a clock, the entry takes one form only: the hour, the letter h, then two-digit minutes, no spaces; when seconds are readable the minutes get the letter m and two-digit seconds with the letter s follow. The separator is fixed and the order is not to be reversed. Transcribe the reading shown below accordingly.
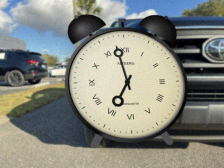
6h58
